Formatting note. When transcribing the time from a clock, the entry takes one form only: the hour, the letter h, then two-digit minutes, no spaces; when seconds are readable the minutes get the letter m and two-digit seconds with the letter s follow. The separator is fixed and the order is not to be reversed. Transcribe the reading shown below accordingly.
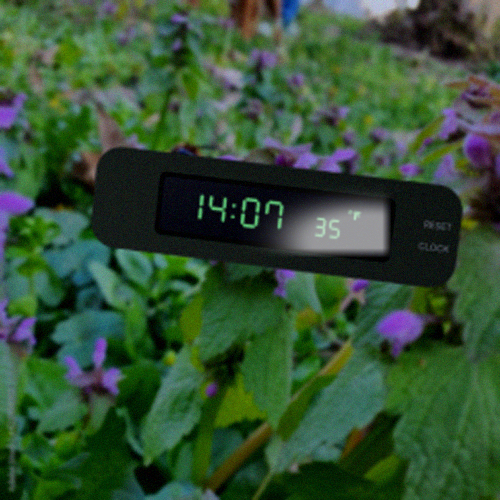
14h07
